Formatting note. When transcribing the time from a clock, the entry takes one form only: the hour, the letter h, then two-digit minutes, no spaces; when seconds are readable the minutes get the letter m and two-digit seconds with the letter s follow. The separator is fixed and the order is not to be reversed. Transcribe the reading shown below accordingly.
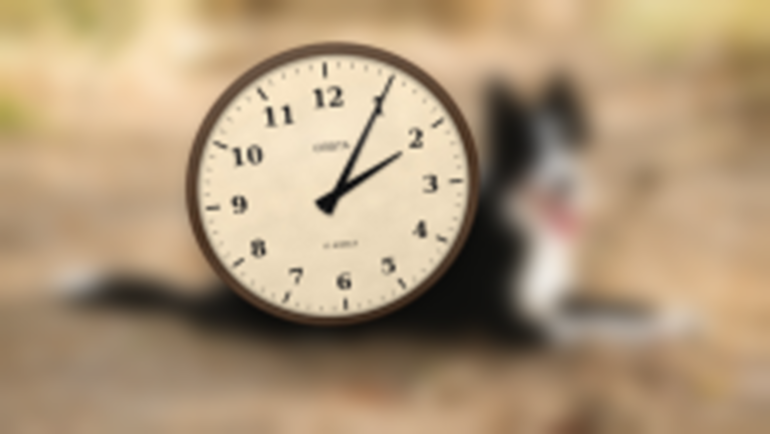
2h05
